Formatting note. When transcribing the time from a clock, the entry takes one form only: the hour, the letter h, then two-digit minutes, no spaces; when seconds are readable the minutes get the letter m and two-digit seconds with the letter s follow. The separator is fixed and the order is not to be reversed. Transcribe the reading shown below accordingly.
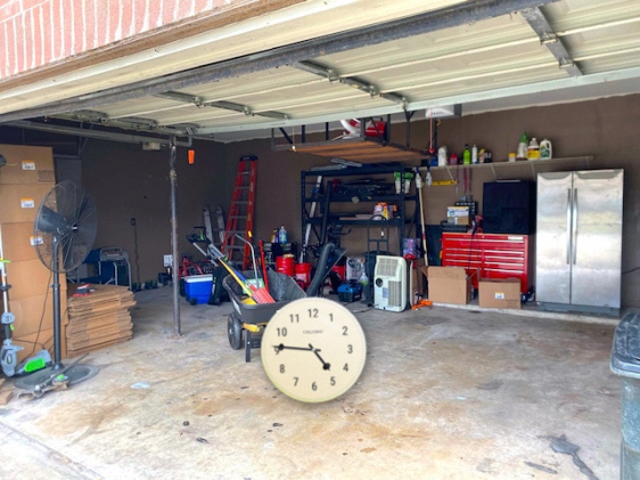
4h46
